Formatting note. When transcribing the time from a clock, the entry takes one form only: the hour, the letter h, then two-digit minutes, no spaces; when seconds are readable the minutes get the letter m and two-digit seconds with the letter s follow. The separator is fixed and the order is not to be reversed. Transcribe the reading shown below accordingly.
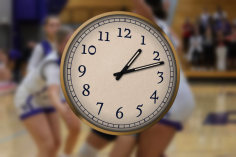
1h12
